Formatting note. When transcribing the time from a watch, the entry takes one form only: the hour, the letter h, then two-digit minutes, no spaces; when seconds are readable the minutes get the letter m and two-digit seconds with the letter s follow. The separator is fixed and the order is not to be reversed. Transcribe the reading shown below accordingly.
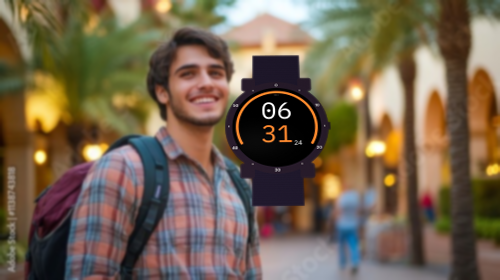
6h31
